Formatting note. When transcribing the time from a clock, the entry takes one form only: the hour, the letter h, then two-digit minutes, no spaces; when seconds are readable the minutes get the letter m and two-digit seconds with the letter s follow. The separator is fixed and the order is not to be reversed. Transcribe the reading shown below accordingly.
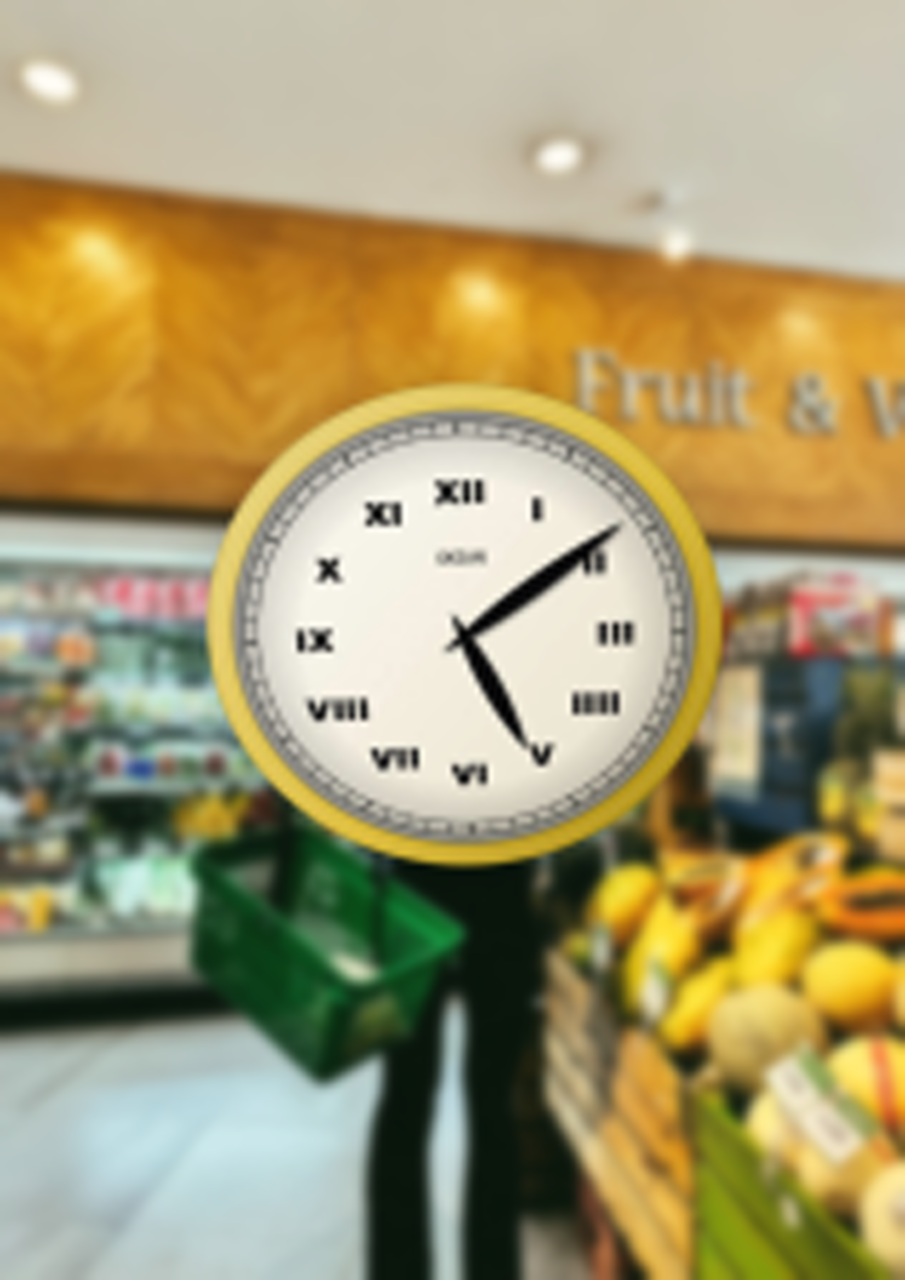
5h09
